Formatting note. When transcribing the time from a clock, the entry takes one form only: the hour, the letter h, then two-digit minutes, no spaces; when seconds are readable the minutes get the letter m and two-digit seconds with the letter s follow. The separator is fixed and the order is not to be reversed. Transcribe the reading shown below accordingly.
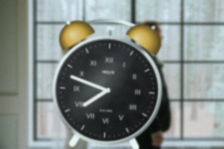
7h48
